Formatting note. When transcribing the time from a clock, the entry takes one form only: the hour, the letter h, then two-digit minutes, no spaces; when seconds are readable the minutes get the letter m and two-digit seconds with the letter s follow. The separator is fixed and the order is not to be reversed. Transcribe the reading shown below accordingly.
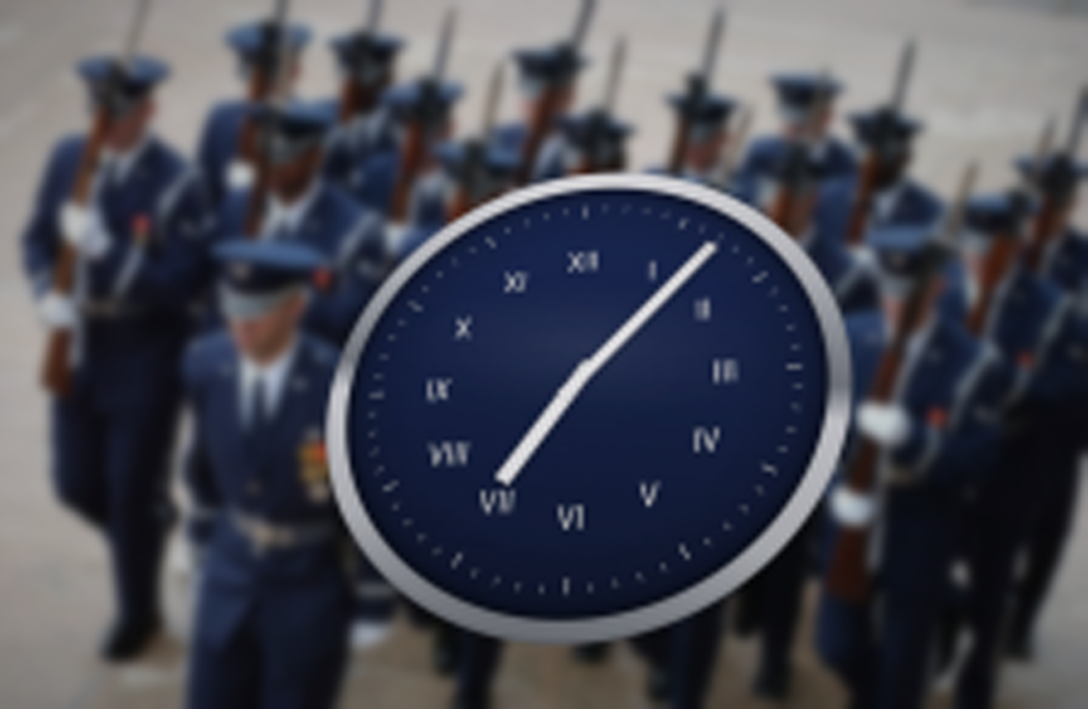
7h07
